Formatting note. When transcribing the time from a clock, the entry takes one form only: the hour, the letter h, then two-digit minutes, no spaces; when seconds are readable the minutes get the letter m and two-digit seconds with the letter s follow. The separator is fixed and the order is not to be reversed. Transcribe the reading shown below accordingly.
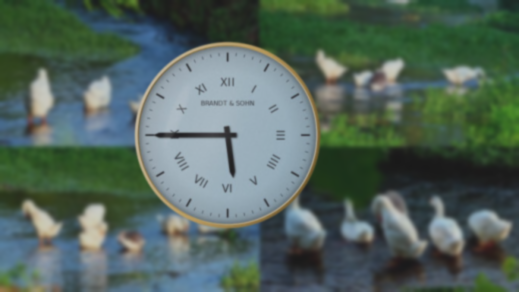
5h45
